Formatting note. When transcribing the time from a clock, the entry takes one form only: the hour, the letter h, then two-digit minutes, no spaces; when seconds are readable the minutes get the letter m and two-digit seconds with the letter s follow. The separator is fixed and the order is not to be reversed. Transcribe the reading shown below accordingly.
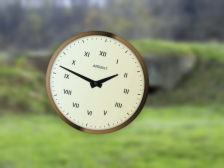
1h47
